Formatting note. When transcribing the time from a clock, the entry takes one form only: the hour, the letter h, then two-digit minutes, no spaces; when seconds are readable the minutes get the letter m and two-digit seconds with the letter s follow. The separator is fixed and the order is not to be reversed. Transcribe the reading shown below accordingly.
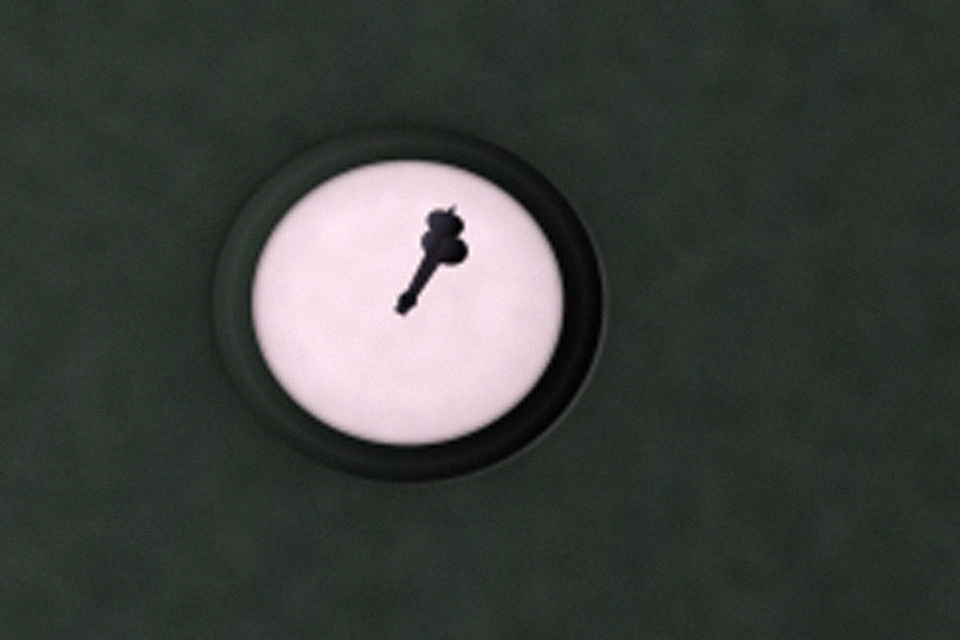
1h04
